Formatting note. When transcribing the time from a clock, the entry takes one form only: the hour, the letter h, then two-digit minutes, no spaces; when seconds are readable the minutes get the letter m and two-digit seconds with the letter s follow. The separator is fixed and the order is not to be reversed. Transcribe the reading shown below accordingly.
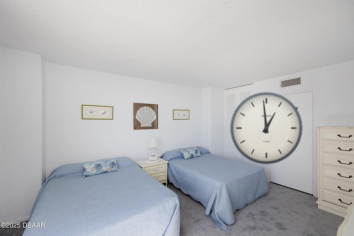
12h59
